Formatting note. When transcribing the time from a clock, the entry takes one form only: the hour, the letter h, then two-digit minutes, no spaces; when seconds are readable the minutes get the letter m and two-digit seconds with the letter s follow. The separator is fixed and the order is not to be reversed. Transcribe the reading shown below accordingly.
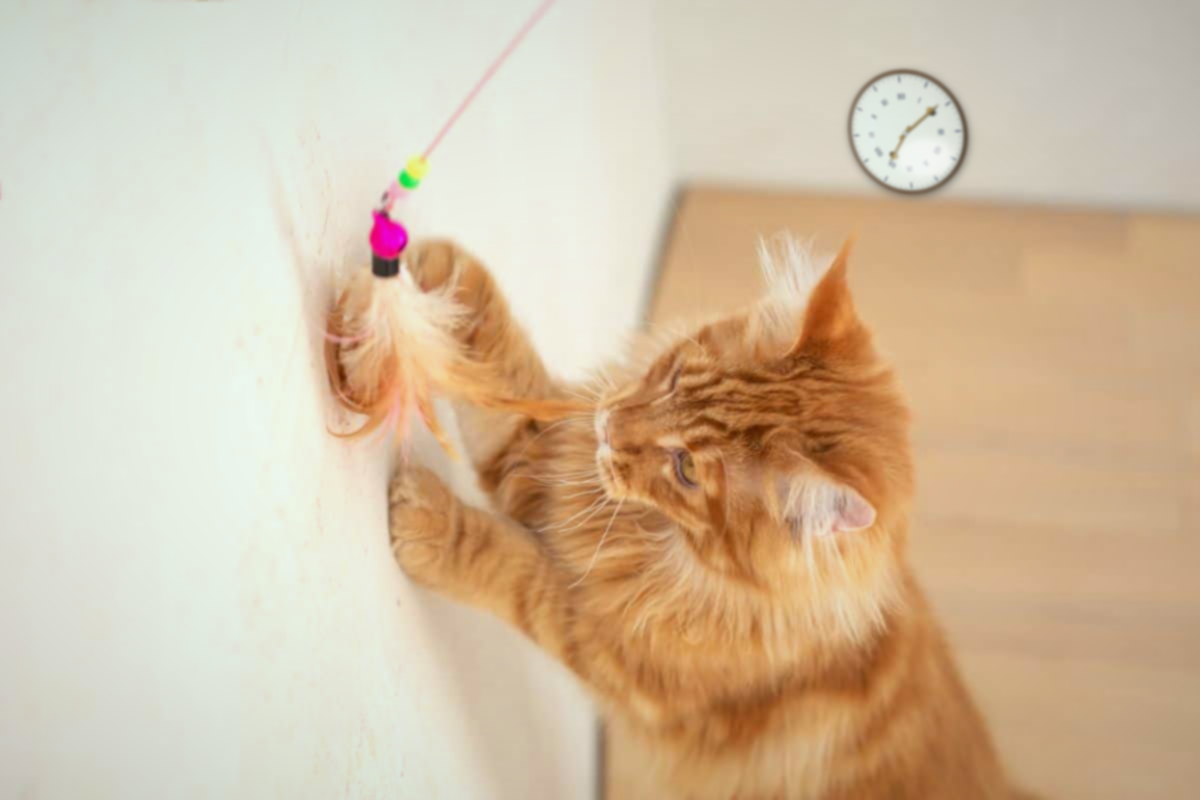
7h09
